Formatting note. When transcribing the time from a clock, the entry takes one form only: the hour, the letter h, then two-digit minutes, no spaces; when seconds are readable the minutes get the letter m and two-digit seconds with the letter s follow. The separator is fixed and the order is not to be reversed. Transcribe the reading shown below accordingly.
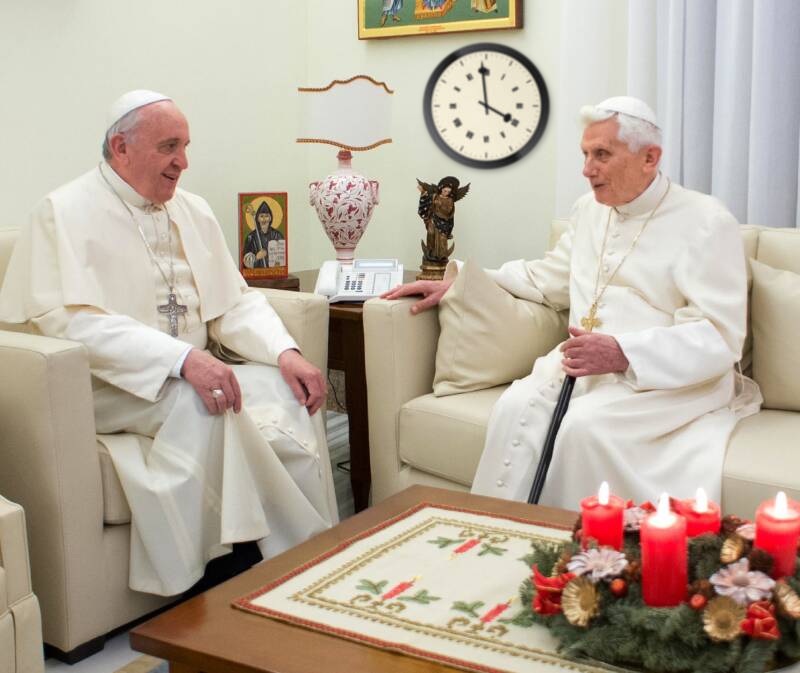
3h59
